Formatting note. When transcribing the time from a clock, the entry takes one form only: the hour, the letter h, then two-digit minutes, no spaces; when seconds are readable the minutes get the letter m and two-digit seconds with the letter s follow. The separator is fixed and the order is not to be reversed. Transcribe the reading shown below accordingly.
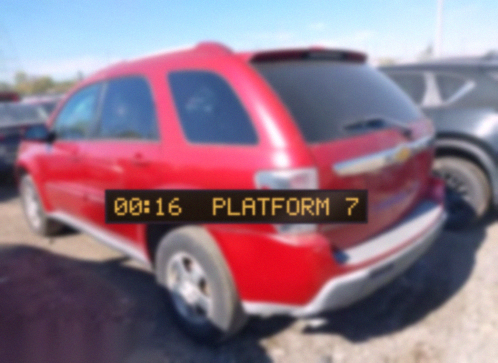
0h16
